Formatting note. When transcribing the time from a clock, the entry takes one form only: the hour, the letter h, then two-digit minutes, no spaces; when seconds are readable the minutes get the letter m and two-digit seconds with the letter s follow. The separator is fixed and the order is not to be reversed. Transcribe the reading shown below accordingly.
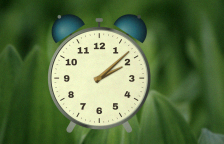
2h08
